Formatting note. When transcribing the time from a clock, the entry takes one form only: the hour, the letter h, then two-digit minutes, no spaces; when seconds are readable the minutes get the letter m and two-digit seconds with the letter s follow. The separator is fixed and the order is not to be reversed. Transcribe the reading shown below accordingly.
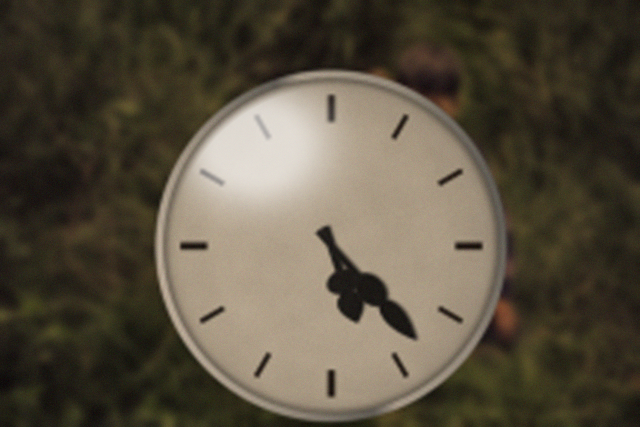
5h23
